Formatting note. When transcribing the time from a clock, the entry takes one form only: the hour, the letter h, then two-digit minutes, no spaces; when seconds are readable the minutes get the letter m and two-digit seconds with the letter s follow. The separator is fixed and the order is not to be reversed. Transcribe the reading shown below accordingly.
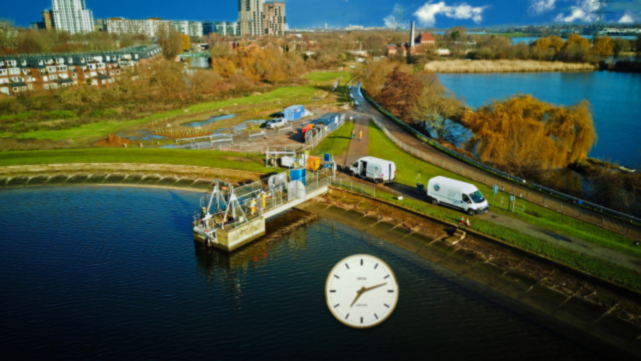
7h12
